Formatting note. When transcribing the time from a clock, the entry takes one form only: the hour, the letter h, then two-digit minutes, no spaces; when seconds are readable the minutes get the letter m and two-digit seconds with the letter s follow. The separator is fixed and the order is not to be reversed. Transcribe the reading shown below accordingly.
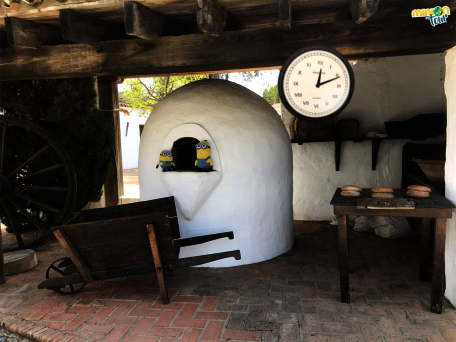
12h11
